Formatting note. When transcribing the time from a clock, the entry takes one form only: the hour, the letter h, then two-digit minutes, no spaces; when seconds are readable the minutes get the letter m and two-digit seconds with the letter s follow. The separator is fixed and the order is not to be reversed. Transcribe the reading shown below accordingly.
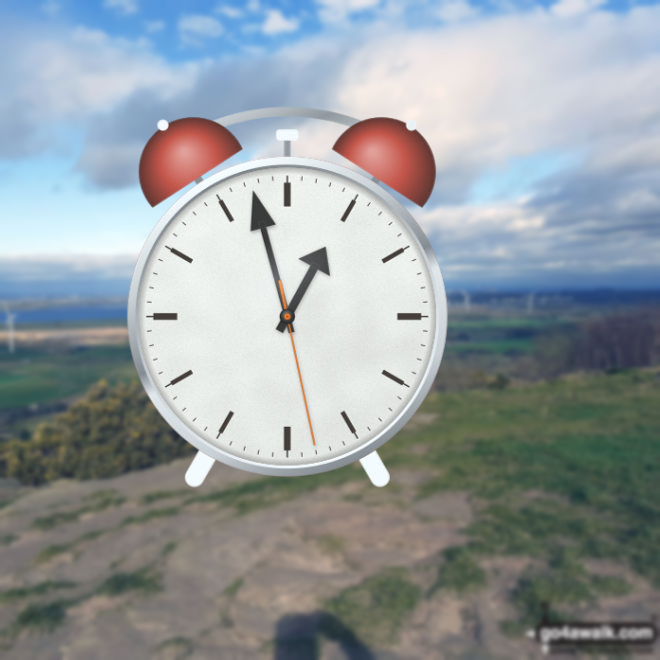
12h57m28s
